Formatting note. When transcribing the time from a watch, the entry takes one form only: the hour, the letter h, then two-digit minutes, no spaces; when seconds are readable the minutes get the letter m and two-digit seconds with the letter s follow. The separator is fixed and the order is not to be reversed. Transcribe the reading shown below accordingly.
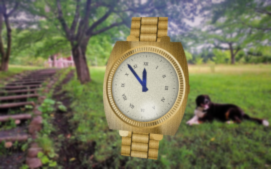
11h53
